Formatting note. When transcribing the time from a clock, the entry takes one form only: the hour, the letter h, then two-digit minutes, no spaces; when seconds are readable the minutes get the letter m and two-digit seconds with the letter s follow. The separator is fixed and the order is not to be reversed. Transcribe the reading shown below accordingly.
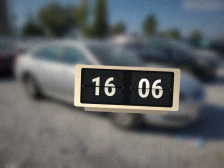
16h06
